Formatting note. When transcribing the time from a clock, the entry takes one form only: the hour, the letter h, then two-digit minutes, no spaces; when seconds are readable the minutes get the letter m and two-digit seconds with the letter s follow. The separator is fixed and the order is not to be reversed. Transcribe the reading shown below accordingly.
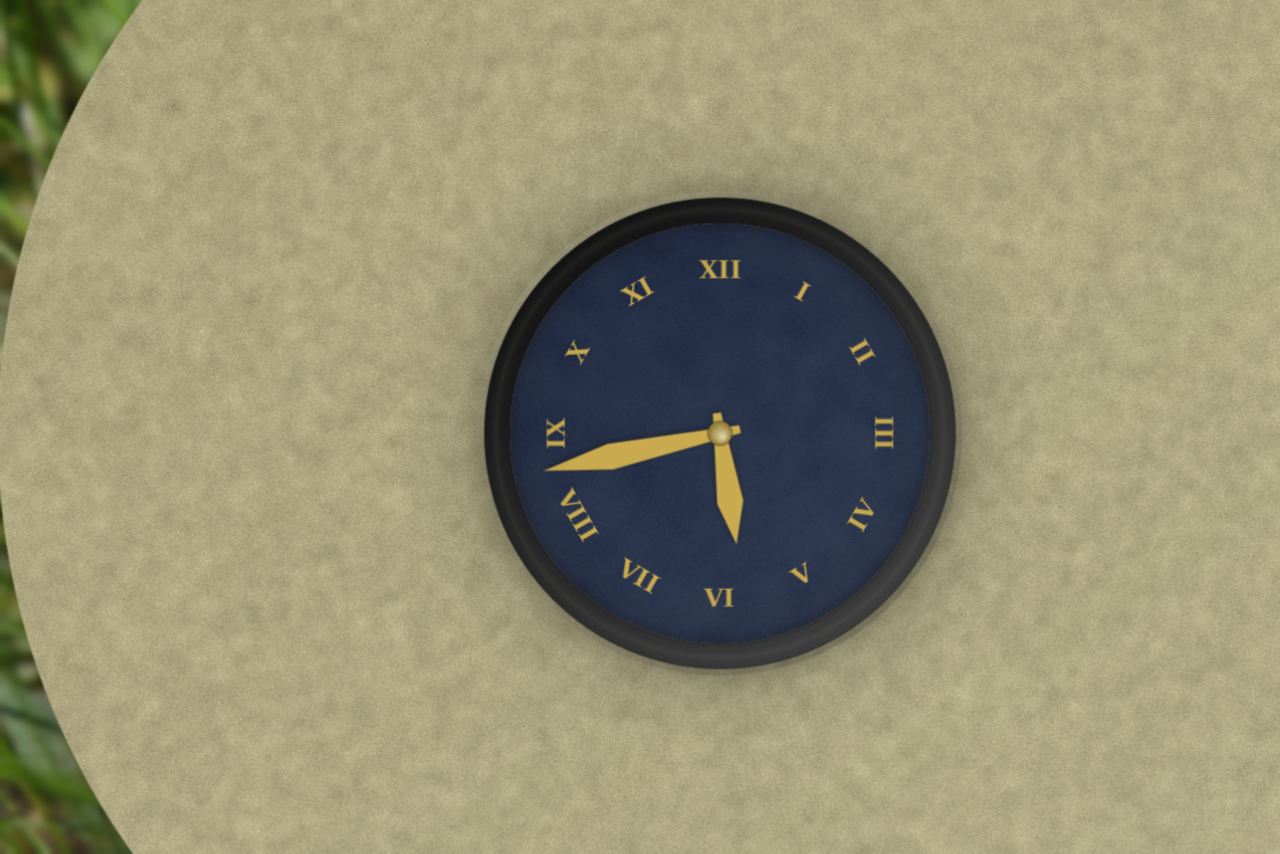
5h43
